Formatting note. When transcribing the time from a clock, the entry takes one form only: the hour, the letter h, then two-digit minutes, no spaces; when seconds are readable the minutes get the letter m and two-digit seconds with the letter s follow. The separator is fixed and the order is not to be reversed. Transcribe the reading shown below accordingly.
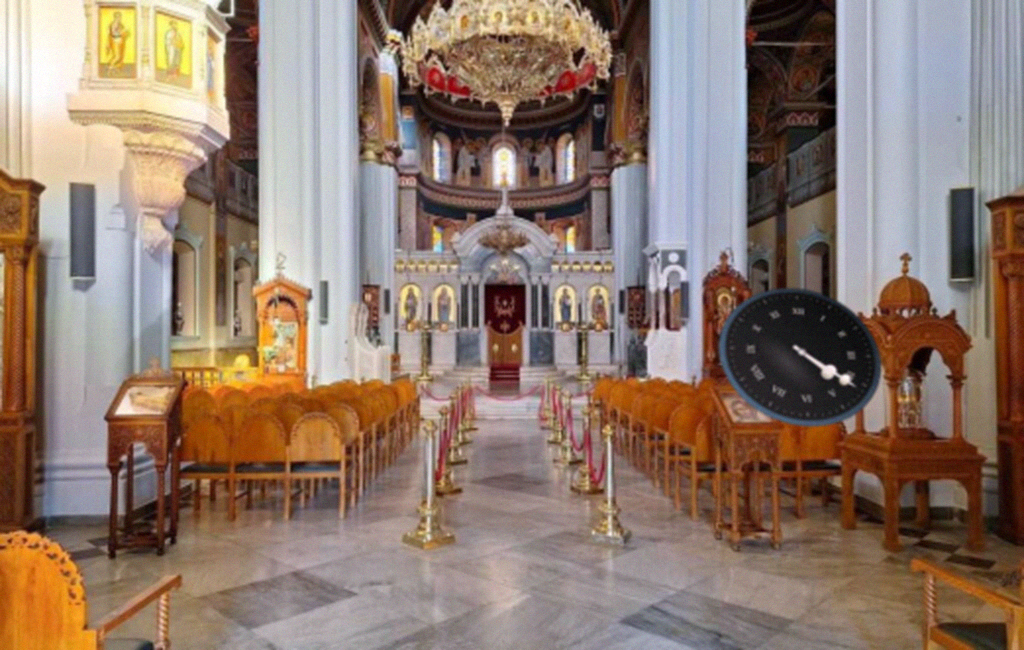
4h21
